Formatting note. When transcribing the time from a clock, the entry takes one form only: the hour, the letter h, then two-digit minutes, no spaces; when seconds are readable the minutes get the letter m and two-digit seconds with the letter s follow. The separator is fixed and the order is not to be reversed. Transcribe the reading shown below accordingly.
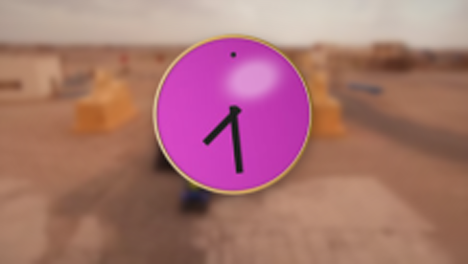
7h29
